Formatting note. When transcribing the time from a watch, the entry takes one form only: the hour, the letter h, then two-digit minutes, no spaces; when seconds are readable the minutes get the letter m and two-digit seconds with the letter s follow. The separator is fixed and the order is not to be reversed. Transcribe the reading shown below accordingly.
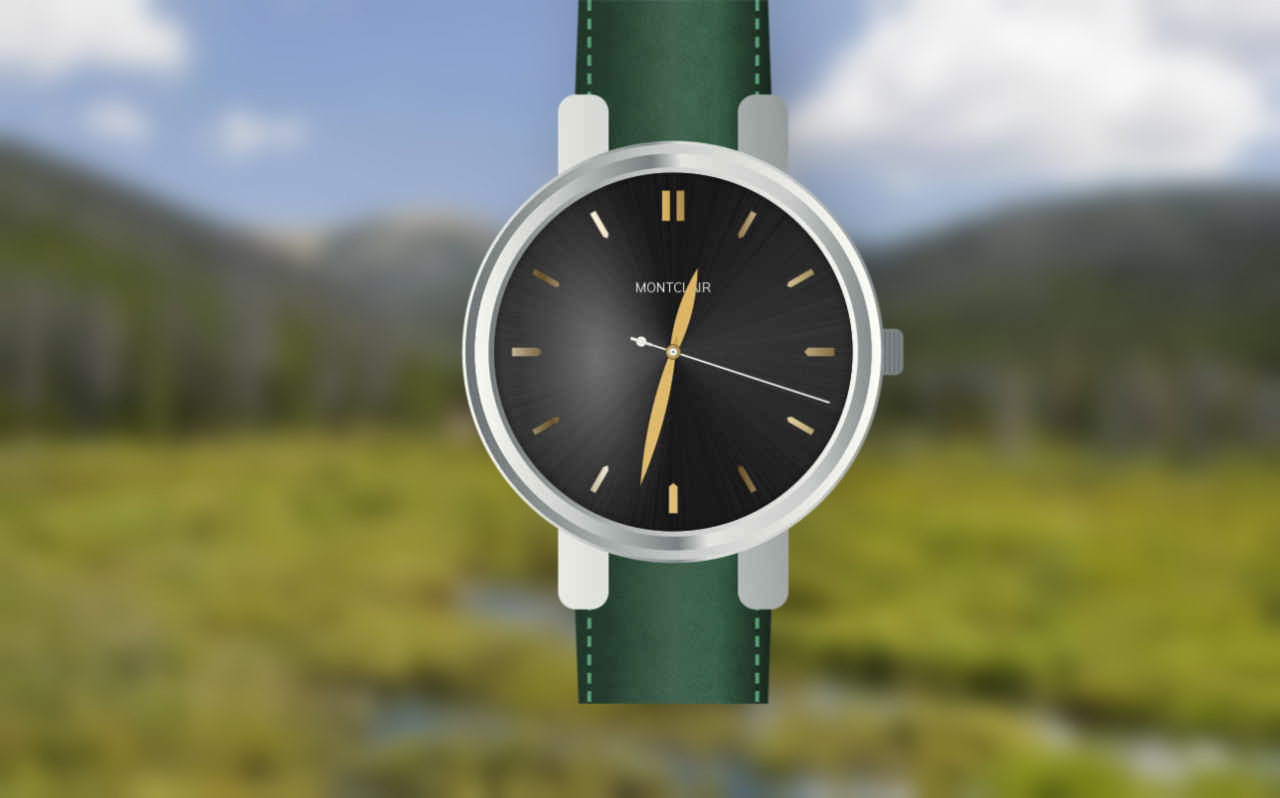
12h32m18s
